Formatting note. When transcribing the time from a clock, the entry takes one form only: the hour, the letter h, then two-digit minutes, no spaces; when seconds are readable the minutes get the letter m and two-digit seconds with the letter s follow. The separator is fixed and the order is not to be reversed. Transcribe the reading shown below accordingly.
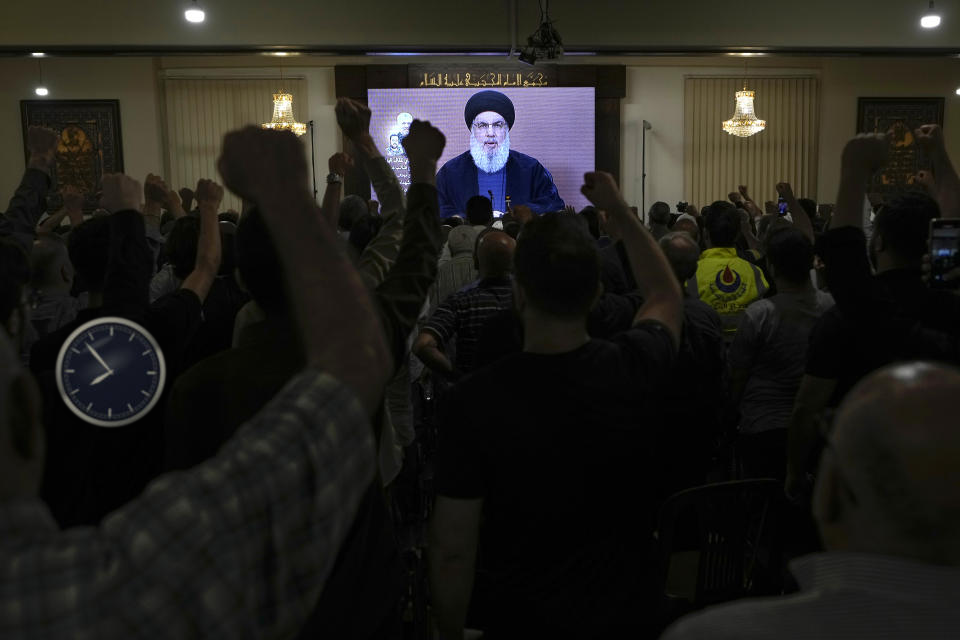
7h53
